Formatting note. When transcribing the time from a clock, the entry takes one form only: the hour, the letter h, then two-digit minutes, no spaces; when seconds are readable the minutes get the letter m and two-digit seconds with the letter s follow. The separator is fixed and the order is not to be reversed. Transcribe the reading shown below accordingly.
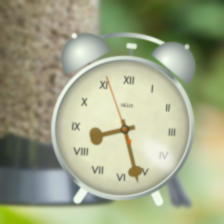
8h26m56s
